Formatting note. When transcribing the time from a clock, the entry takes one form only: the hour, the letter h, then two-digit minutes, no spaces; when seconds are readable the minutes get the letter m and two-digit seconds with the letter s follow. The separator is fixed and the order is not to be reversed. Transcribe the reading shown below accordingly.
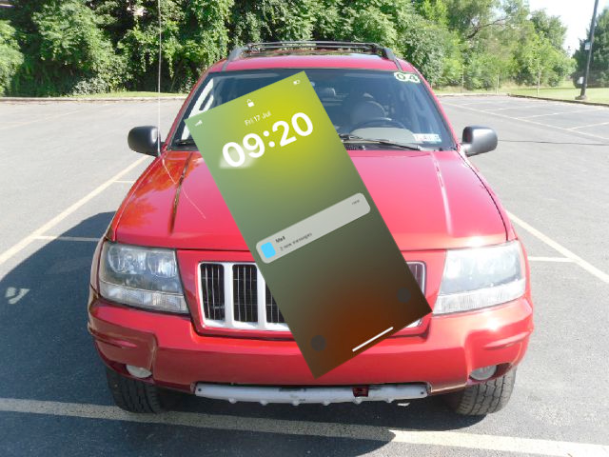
9h20
